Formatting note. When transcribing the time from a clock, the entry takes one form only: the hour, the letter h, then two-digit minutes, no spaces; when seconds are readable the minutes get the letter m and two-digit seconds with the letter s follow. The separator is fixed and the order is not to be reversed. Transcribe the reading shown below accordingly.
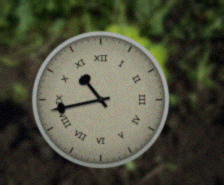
10h43
